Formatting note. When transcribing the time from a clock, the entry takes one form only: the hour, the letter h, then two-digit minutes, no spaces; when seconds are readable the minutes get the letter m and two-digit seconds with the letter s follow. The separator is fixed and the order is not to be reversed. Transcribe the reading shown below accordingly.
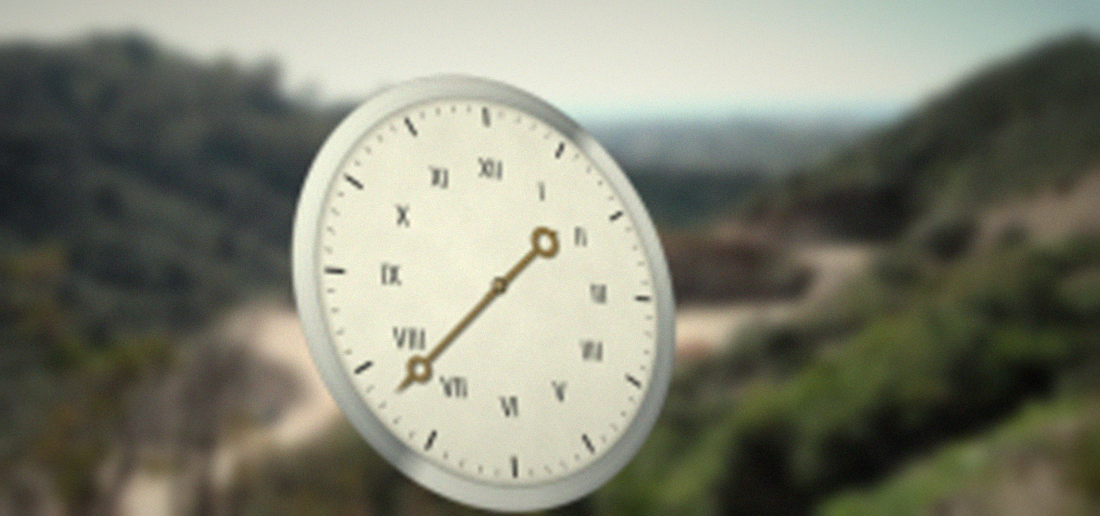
1h38
